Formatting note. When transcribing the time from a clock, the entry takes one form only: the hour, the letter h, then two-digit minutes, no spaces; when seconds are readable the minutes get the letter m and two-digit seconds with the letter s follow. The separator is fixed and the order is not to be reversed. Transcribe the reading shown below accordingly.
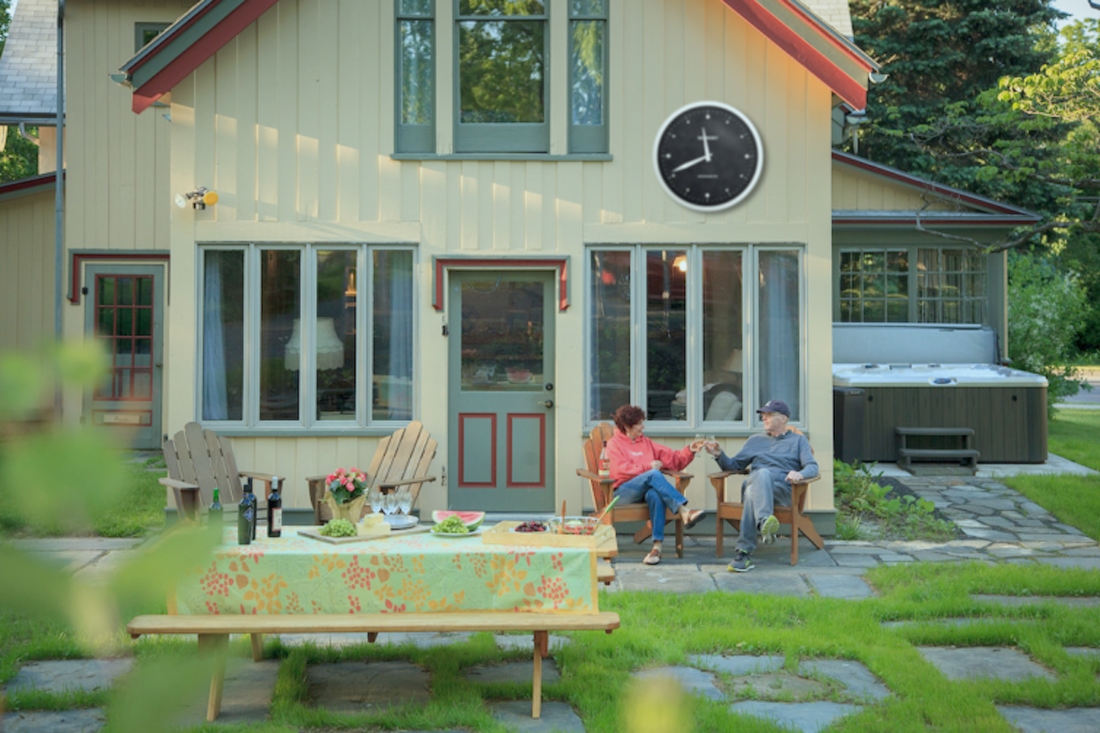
11h41
